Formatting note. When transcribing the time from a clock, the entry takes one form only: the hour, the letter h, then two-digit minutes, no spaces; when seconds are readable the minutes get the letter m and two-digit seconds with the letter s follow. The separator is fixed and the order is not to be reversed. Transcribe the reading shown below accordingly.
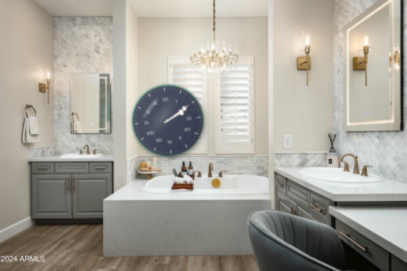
2h10
